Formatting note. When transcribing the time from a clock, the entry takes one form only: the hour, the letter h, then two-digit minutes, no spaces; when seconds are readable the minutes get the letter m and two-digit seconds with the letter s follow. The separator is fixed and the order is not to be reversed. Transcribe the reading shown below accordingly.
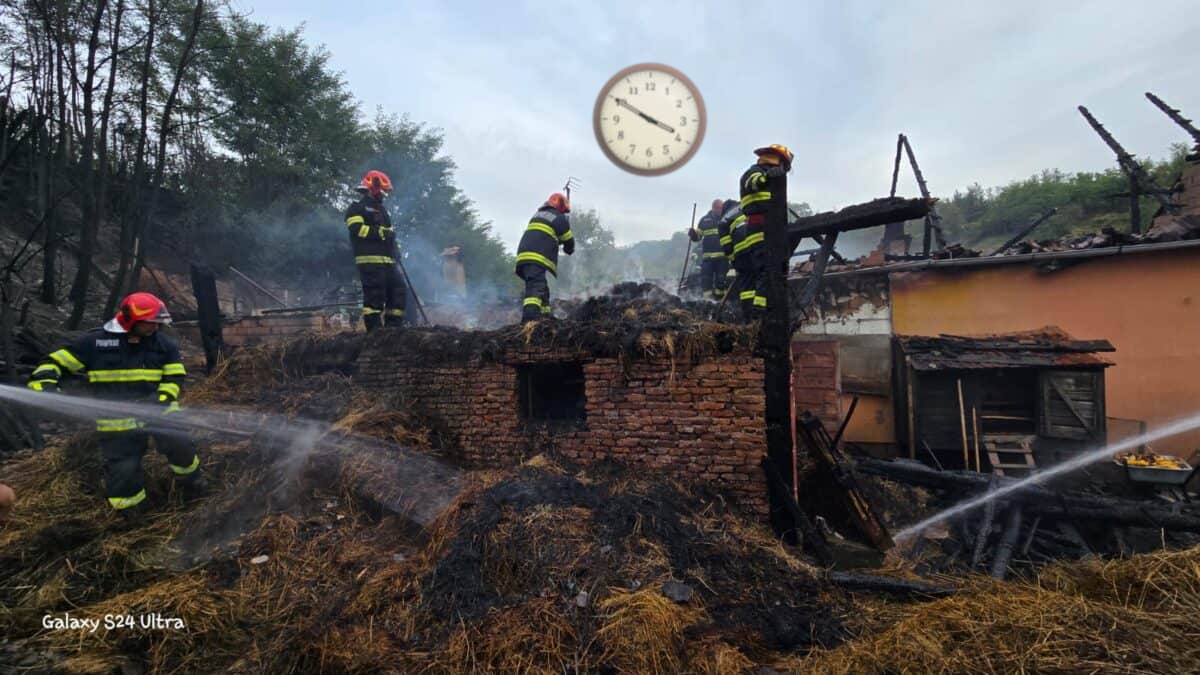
3h50
